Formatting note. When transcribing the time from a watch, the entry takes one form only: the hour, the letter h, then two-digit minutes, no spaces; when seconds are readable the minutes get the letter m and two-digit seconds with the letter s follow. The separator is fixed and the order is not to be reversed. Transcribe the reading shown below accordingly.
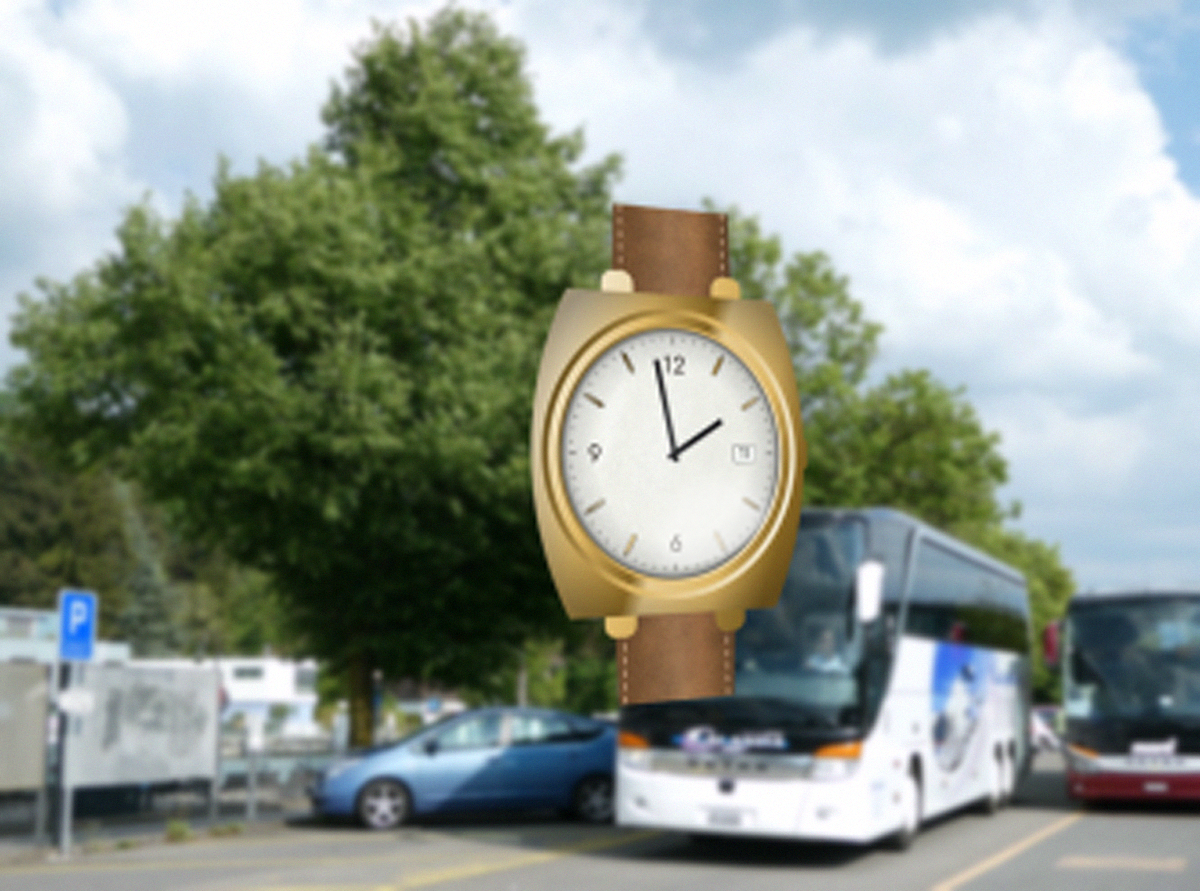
1h58
